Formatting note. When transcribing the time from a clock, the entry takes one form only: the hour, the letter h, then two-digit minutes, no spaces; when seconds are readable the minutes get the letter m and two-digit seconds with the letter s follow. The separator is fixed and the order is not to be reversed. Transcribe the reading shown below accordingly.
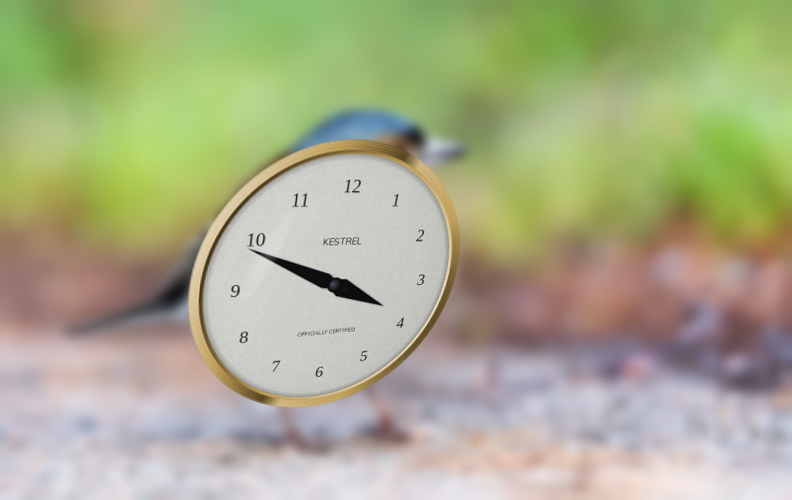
3h49
